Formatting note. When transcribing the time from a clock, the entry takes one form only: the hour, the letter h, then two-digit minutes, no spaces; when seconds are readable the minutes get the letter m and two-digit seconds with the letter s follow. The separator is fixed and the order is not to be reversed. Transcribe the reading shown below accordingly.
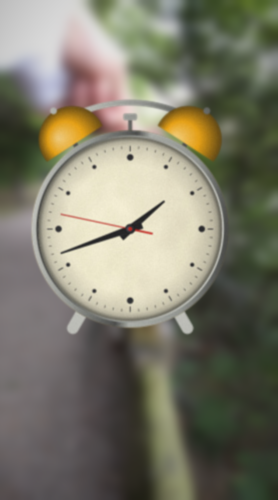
1h41m47s
